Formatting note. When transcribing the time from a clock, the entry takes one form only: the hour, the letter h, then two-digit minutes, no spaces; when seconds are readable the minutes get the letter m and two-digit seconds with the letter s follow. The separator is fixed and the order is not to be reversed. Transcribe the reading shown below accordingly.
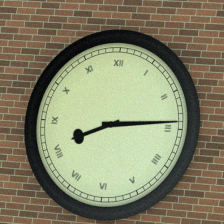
8h14
